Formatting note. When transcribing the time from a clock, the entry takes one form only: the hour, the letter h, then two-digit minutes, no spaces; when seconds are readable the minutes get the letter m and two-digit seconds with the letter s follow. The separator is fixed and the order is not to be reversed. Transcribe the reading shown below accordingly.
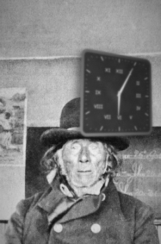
6h05
